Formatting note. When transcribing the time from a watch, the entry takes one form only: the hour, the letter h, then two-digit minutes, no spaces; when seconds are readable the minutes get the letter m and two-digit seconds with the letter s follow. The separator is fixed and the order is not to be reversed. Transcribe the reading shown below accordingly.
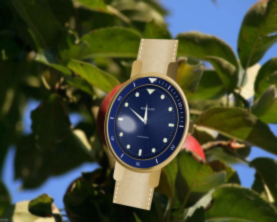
11h50
